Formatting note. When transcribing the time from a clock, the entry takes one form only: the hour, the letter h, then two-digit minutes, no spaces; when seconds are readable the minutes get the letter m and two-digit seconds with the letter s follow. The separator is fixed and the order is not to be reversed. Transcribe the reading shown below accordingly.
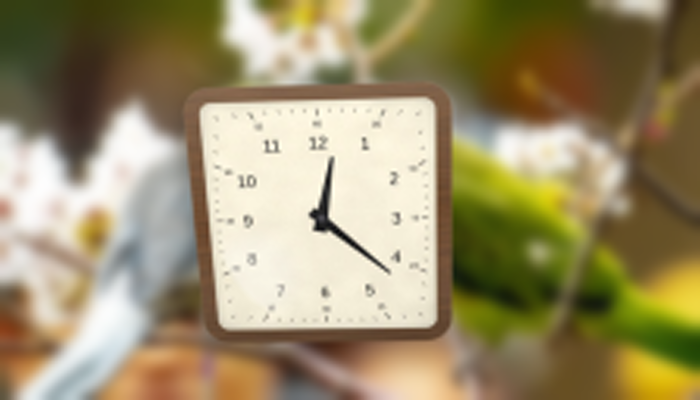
12h22
